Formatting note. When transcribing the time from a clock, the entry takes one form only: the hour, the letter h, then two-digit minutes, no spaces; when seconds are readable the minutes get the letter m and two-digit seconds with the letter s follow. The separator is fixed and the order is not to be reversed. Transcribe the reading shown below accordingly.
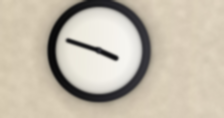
3h48
